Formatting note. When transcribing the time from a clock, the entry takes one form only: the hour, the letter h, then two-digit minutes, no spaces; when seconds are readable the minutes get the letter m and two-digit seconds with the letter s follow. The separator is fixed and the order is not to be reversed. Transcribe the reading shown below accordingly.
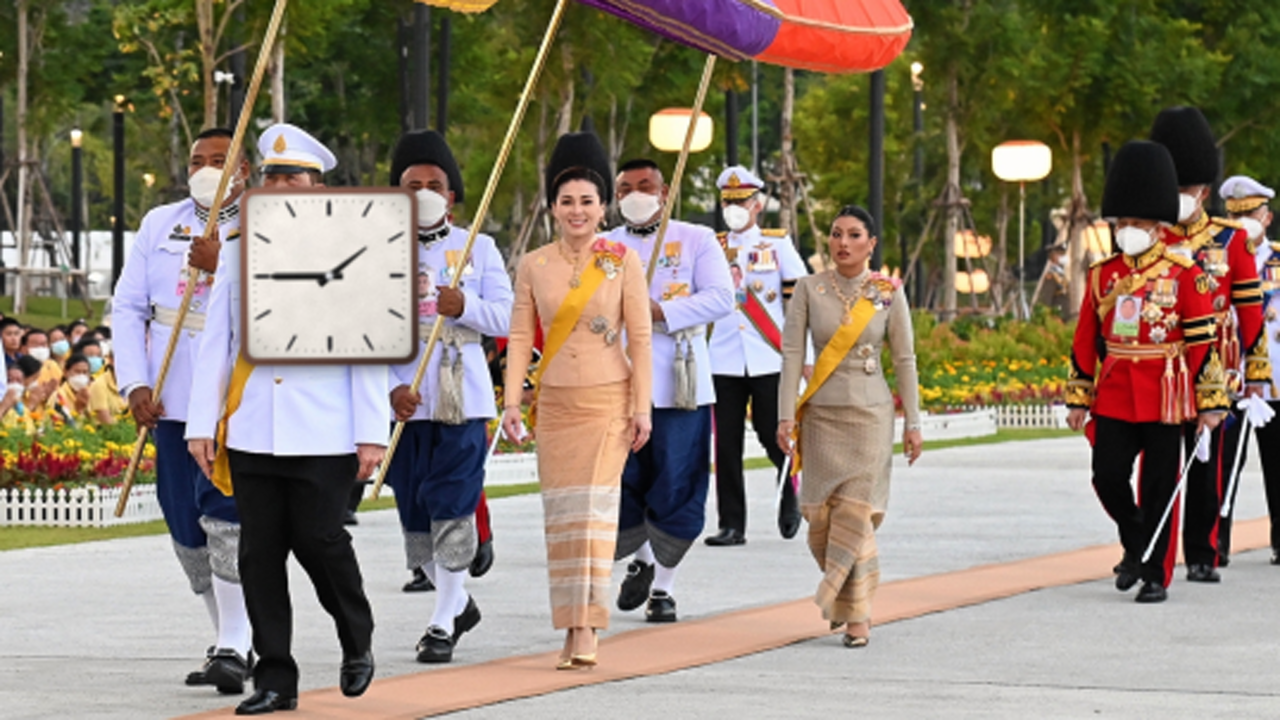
1h45
